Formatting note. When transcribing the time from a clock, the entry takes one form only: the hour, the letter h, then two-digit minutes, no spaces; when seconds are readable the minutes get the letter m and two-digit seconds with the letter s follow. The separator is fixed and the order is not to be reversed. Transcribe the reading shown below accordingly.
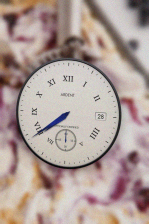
7h39
